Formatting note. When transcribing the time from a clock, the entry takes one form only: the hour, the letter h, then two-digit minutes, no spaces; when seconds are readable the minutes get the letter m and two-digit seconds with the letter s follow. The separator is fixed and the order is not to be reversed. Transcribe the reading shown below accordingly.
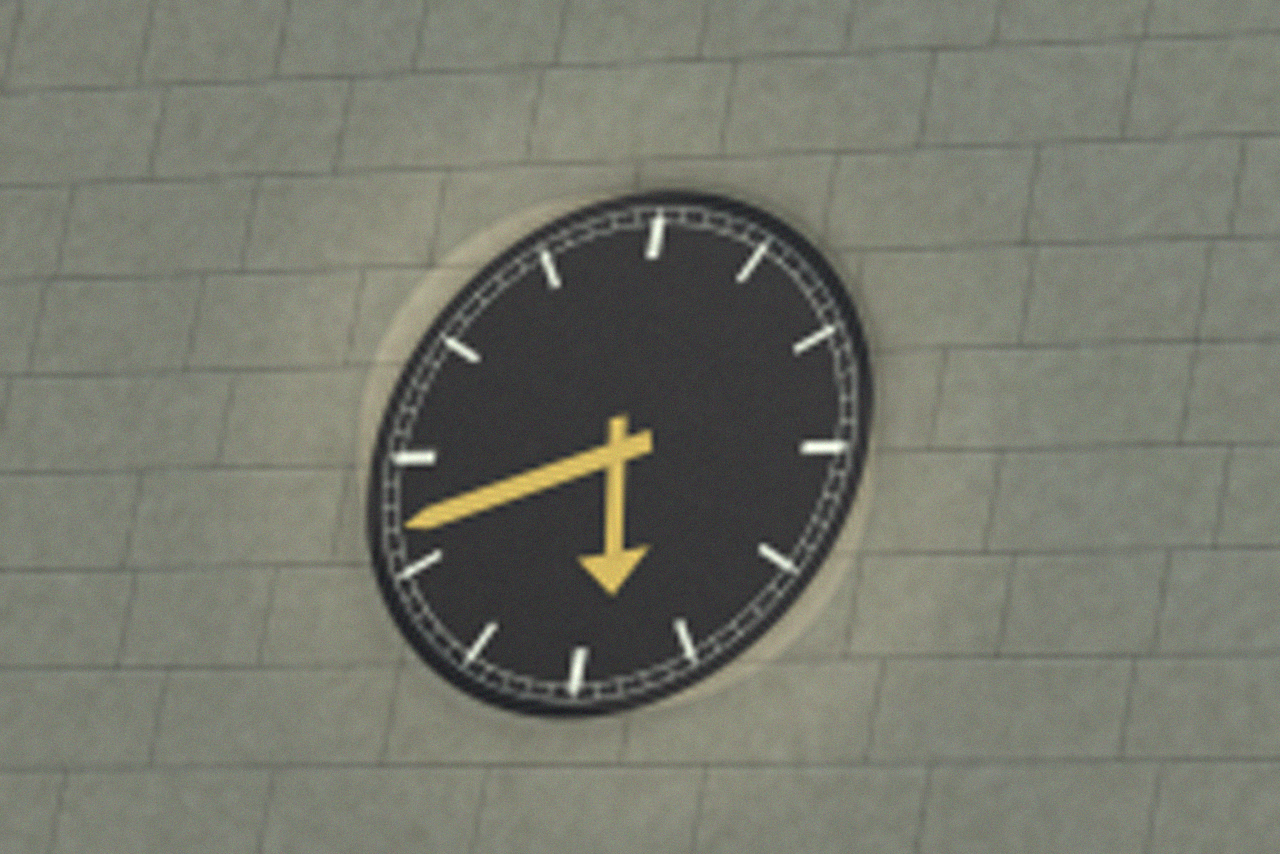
5h42
